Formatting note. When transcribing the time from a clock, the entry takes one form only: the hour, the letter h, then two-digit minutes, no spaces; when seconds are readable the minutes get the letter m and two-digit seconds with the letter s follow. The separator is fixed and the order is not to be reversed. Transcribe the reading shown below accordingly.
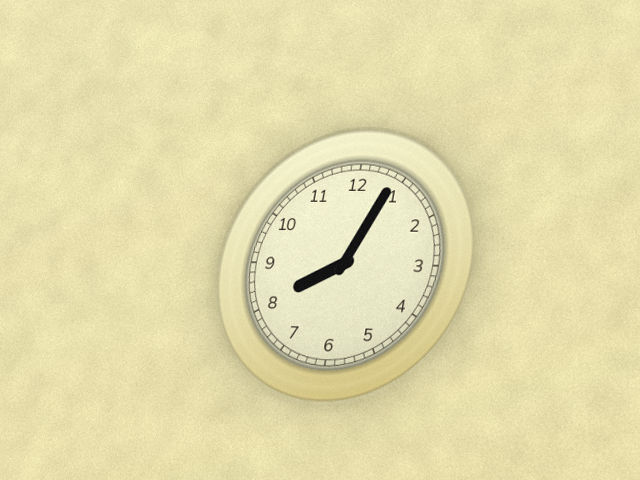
8h04
